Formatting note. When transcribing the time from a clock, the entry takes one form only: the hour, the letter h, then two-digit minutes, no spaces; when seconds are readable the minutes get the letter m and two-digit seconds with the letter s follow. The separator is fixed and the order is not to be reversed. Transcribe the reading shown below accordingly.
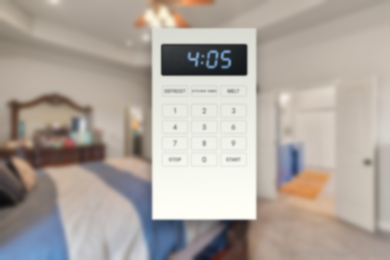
4h05
